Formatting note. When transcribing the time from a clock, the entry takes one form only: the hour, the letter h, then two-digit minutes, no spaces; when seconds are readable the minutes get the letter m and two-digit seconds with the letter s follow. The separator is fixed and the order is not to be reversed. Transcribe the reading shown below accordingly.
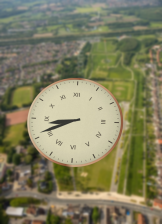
8h41
